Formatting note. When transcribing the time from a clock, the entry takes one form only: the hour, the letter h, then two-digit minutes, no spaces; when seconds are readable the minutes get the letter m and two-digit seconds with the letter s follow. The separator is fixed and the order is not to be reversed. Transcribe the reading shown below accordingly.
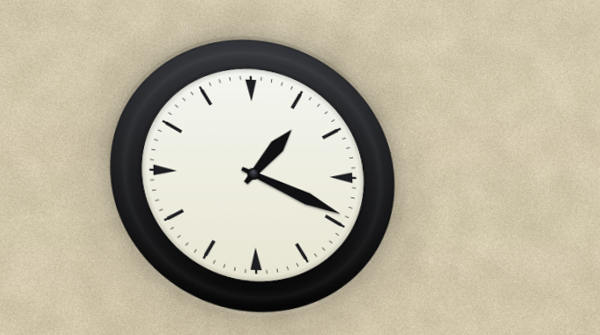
1h19
